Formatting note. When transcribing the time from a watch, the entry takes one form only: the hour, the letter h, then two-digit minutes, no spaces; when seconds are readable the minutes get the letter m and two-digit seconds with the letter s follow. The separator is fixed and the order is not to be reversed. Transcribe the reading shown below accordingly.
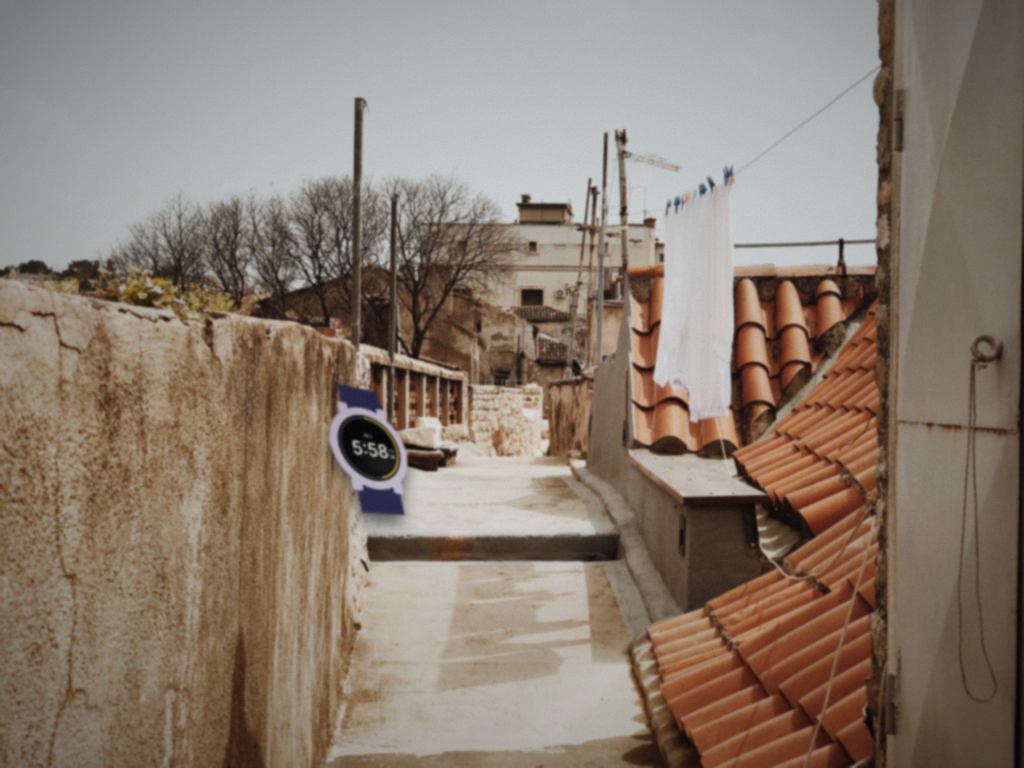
5h58
